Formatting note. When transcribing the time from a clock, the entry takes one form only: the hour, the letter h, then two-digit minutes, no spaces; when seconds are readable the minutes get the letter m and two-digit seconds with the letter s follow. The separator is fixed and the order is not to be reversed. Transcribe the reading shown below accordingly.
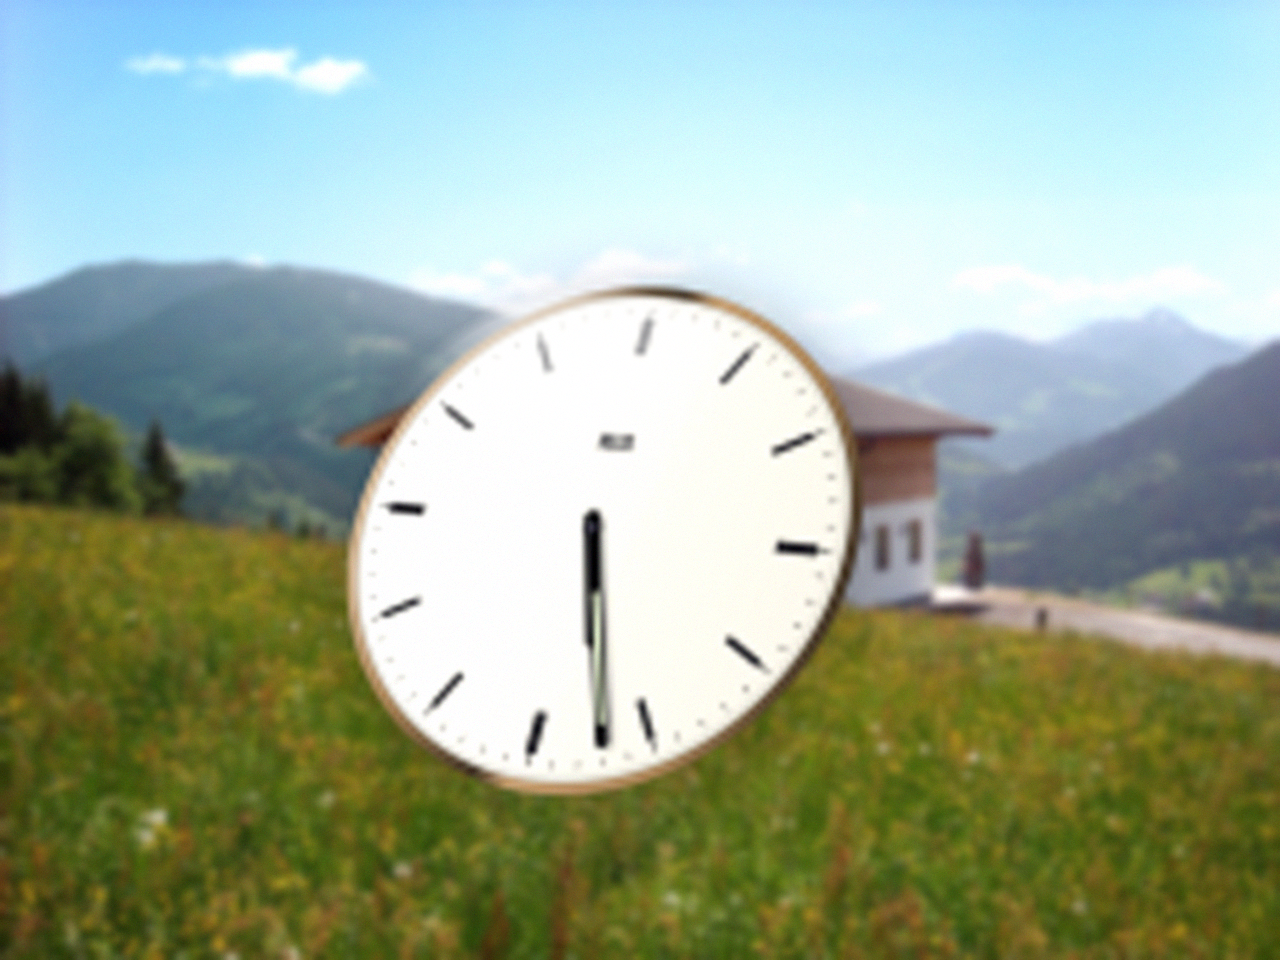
5h27
